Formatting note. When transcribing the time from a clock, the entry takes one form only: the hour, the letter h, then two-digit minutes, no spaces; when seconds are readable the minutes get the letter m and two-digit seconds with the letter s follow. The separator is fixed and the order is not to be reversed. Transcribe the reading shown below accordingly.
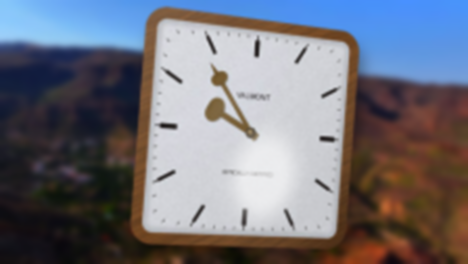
9h54
